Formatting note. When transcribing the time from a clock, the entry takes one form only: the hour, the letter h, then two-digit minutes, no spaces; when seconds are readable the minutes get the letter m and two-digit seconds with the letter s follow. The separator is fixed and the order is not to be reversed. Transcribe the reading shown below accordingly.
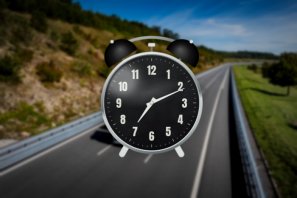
7h11
